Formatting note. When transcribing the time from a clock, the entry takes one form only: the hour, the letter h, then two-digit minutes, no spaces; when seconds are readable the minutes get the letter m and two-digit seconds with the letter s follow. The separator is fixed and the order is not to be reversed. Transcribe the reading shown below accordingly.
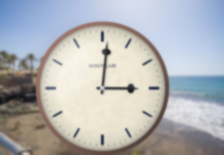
3h01
